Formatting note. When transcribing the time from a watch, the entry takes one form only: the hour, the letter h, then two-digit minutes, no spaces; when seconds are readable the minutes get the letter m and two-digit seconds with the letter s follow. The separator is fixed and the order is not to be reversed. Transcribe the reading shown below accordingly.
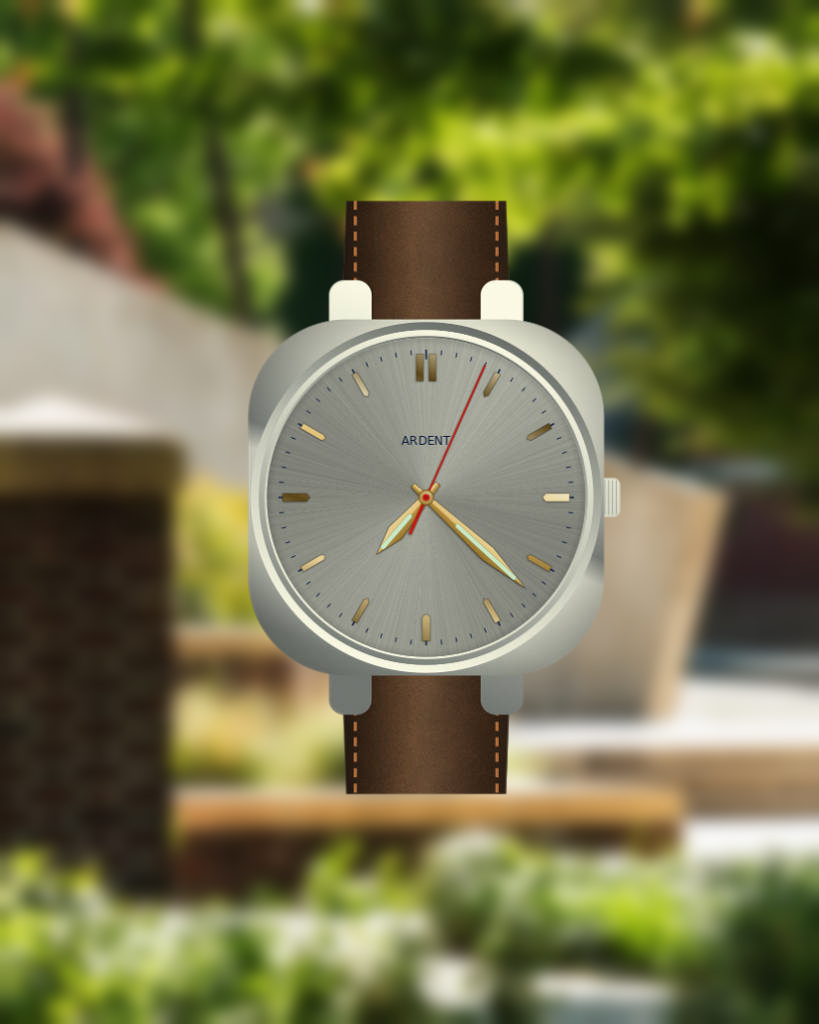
7h22m04s
